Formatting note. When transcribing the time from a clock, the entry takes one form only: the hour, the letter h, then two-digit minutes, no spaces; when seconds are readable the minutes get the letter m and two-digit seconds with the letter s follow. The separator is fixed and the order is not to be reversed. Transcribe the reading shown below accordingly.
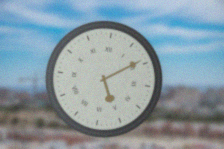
5h09
